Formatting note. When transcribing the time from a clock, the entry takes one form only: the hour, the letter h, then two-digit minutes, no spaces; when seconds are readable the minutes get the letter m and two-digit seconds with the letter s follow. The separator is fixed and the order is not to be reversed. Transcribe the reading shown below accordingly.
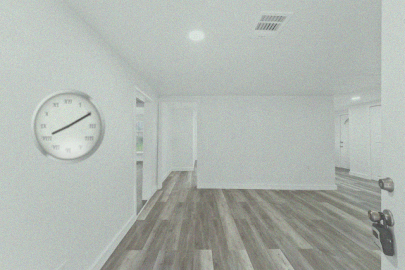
8h10
